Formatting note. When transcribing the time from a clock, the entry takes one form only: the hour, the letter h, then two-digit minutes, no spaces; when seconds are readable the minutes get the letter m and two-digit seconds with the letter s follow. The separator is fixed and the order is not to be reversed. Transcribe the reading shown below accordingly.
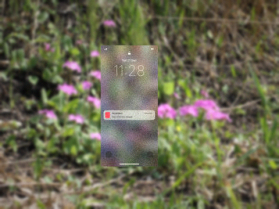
11h28
